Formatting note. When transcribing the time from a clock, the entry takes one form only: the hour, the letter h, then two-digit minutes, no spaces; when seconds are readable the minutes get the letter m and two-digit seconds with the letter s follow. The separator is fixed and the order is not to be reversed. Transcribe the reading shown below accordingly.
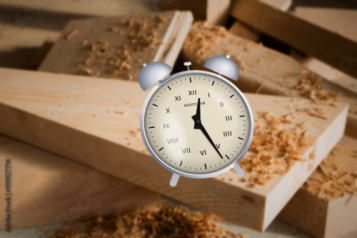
12h26
